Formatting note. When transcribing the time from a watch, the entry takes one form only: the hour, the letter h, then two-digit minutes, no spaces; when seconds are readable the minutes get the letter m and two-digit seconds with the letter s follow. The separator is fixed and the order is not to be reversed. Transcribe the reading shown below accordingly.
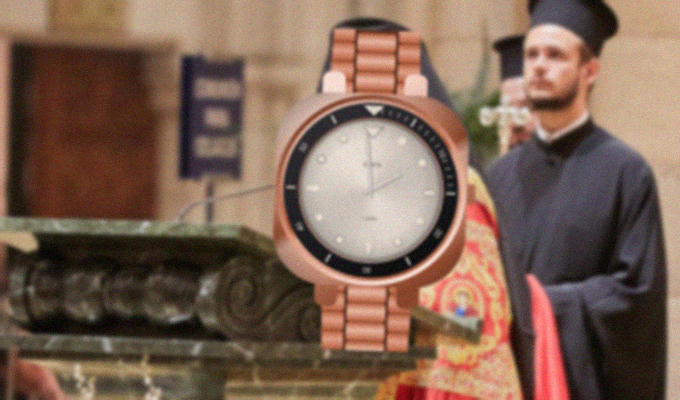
1h59
